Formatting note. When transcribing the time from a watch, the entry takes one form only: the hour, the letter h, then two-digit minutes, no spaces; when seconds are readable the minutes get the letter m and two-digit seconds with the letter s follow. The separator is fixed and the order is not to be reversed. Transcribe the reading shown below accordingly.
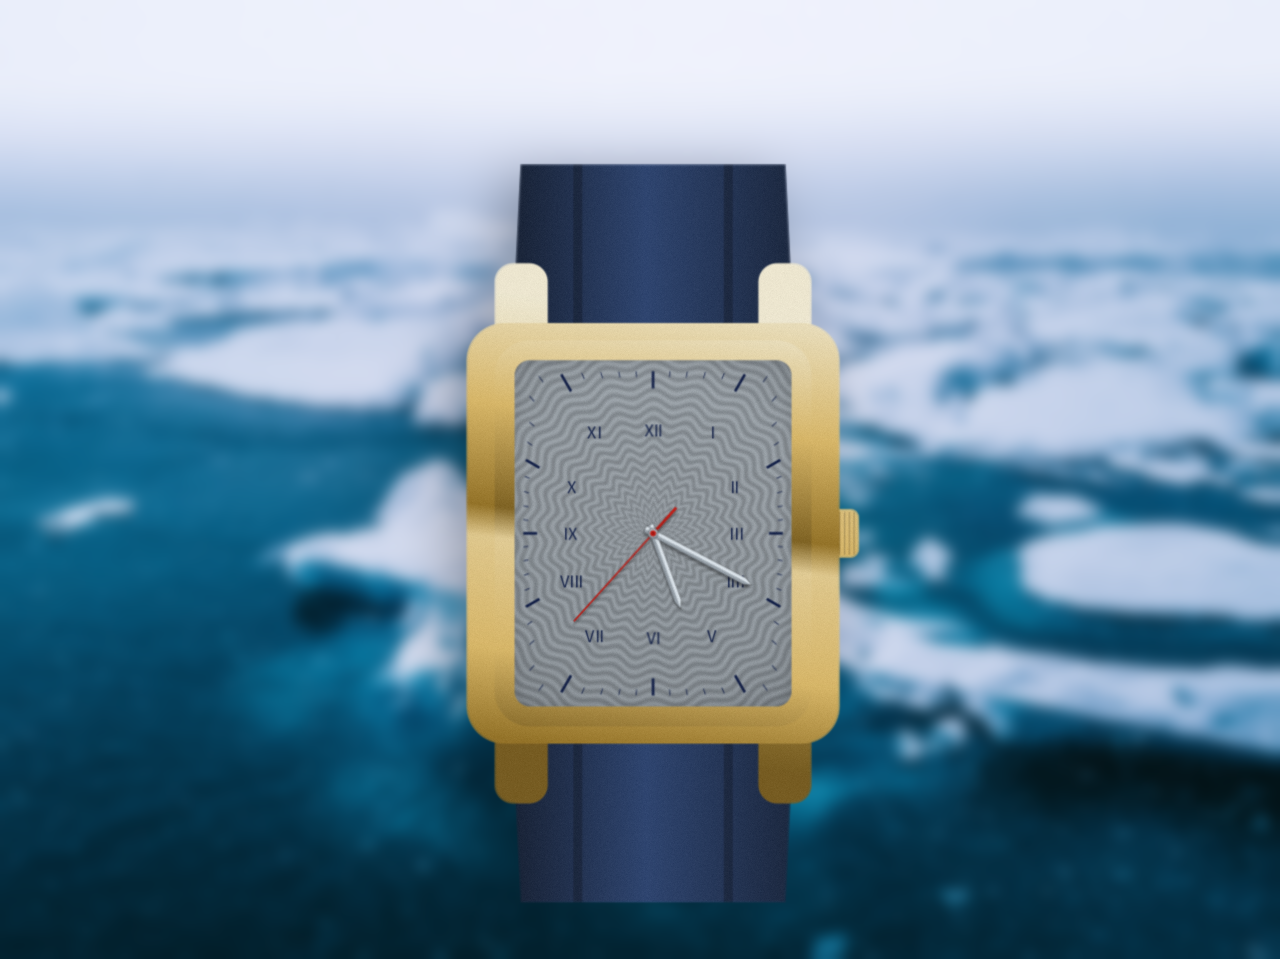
5h19m37s
